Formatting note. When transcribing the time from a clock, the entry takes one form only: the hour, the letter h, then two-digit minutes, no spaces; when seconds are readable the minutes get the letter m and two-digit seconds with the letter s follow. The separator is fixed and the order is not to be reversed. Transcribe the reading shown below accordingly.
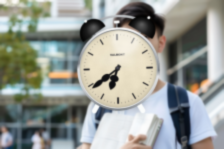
6h39
